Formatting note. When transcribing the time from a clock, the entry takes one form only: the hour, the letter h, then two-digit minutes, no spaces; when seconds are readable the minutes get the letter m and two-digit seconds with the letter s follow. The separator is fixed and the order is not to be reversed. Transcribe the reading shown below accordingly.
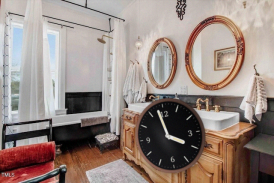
3h58
